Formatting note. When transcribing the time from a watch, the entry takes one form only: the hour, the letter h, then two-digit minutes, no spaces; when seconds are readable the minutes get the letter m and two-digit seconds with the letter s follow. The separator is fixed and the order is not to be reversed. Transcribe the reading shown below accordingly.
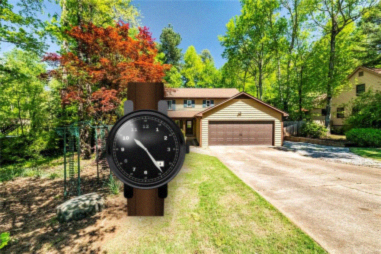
10h24
